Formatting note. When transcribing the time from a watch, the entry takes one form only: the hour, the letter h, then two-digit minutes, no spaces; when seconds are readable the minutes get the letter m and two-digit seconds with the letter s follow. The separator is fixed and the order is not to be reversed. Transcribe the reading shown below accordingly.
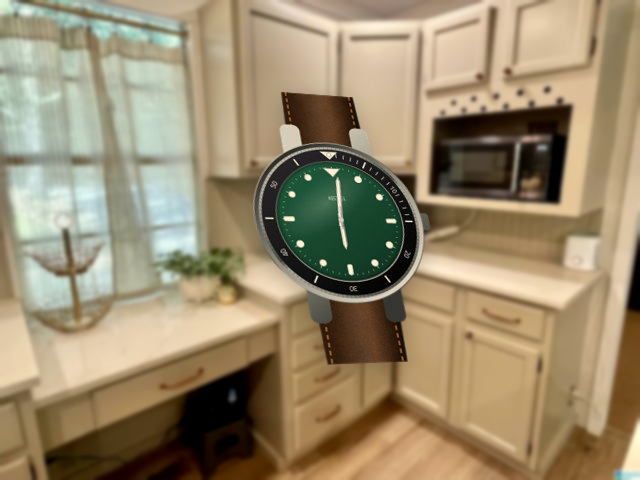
6h01
